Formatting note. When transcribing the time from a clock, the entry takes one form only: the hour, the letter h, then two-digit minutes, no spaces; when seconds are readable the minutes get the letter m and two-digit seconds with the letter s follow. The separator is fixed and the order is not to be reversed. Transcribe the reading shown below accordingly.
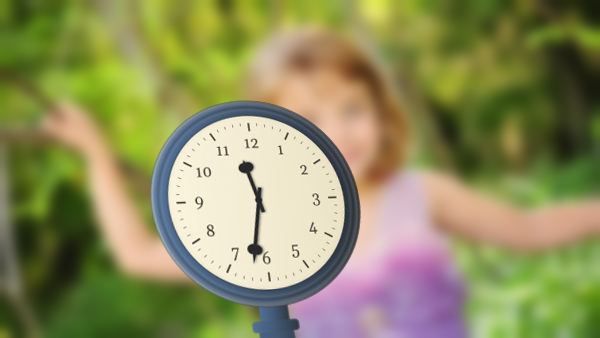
11h32
